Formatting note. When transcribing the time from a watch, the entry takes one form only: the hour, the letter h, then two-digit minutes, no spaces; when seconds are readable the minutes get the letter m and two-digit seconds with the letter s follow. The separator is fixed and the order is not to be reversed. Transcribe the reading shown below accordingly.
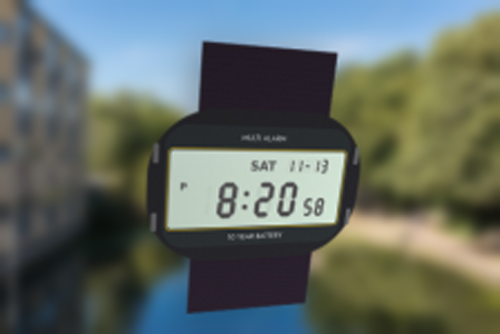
8h20m58s
